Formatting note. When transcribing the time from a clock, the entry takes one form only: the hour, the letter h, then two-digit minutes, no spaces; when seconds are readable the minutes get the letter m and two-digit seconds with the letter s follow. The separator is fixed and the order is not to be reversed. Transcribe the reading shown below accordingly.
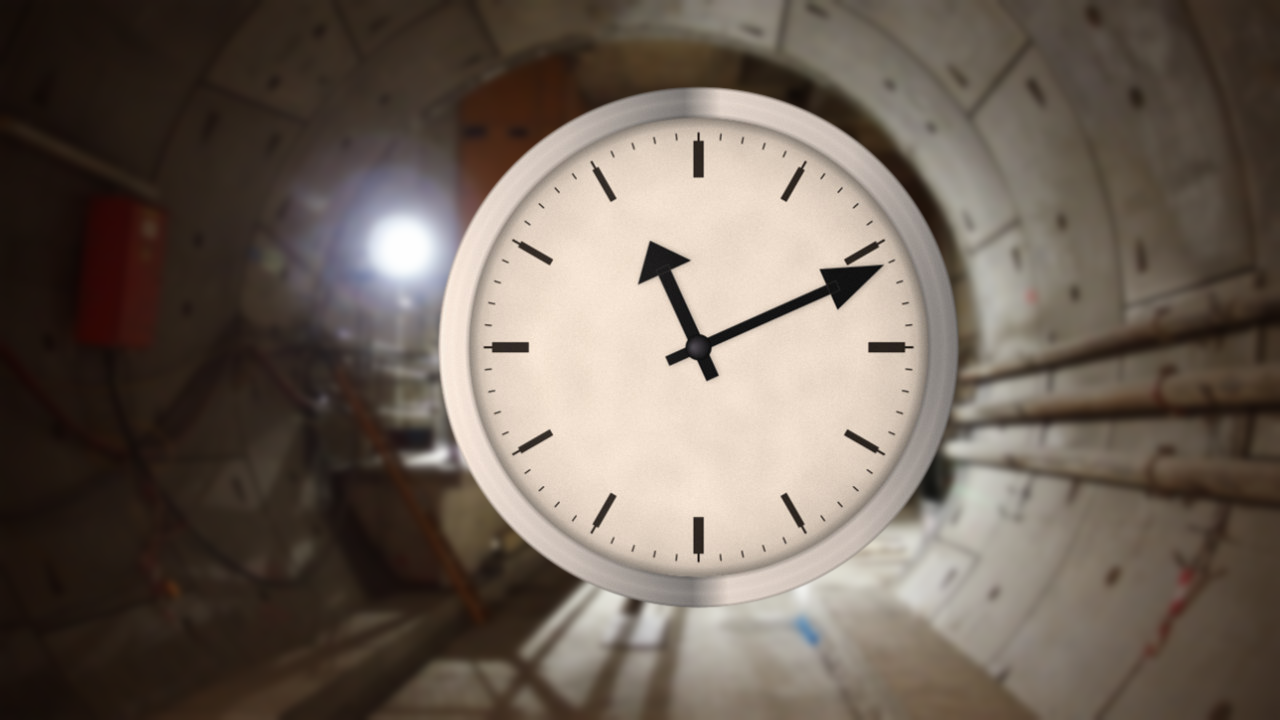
11h11
